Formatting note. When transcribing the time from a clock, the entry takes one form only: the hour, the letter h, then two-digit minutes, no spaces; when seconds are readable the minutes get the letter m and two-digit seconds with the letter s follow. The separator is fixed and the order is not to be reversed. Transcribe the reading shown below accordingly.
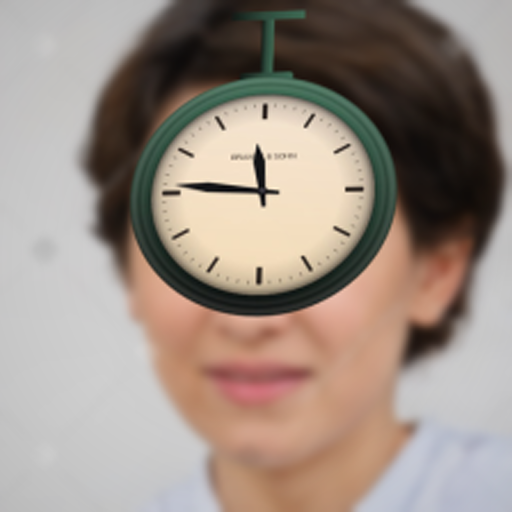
11h46
